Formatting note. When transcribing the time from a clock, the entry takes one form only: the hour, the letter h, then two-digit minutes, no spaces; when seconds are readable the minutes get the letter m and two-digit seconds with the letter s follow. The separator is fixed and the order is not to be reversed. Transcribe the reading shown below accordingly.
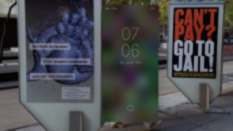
7h06
